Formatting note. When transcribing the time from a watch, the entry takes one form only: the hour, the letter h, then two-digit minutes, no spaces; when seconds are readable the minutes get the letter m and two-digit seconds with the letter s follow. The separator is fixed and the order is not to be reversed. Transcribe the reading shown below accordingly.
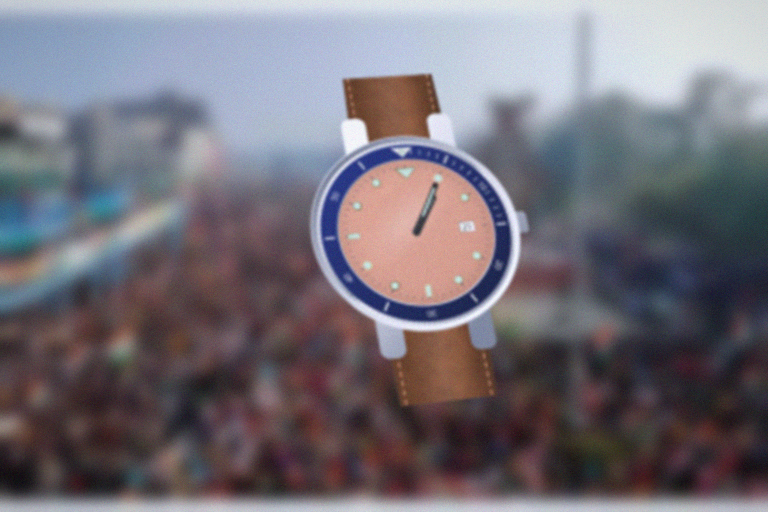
1h05
